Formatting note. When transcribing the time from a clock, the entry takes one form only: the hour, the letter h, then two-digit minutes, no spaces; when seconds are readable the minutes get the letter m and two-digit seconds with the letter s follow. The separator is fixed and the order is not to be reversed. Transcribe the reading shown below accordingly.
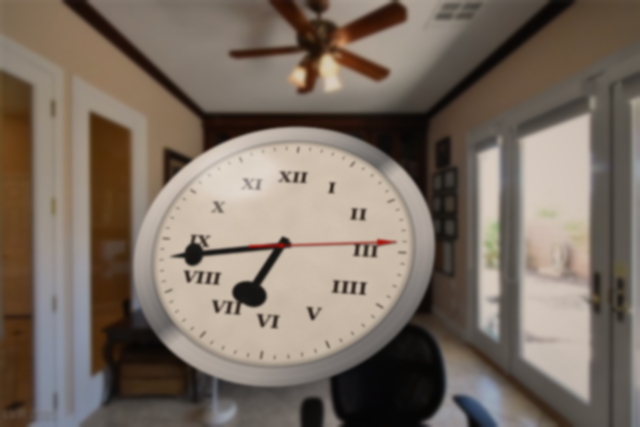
6h43m14s
